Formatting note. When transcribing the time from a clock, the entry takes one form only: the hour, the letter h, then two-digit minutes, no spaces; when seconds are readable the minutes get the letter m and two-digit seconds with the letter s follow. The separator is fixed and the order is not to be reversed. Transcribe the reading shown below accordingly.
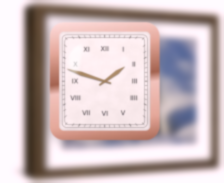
1h48
